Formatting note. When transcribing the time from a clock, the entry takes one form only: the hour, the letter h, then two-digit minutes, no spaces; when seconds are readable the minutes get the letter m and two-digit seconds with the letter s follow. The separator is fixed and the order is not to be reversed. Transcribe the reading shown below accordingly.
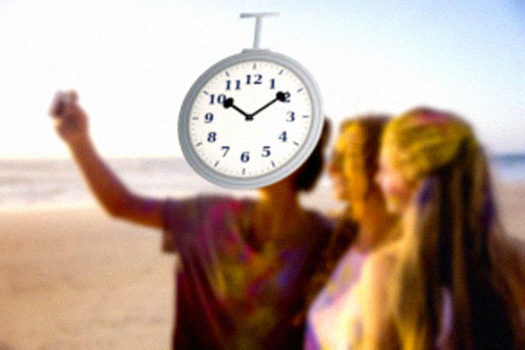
10h09
